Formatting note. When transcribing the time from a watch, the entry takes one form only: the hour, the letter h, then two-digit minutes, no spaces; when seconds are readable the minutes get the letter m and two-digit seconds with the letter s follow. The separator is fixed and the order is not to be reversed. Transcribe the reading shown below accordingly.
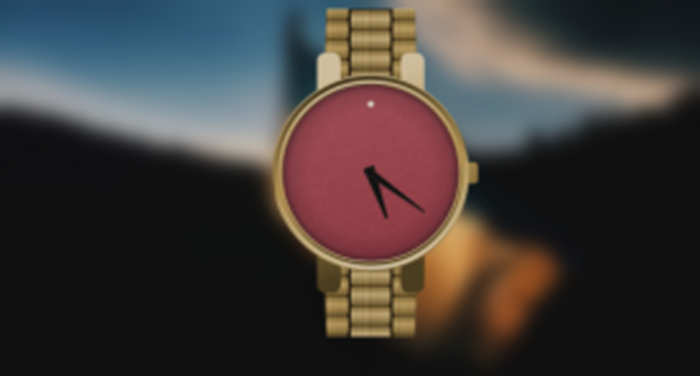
5h21
